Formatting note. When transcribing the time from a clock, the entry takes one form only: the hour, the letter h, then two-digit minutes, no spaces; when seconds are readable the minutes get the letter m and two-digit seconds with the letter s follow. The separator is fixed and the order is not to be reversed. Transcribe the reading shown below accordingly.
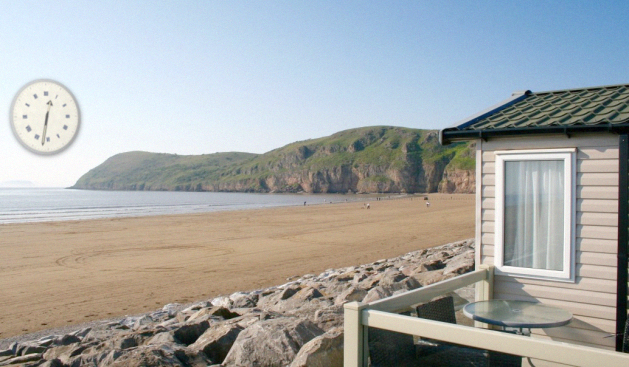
12h32
